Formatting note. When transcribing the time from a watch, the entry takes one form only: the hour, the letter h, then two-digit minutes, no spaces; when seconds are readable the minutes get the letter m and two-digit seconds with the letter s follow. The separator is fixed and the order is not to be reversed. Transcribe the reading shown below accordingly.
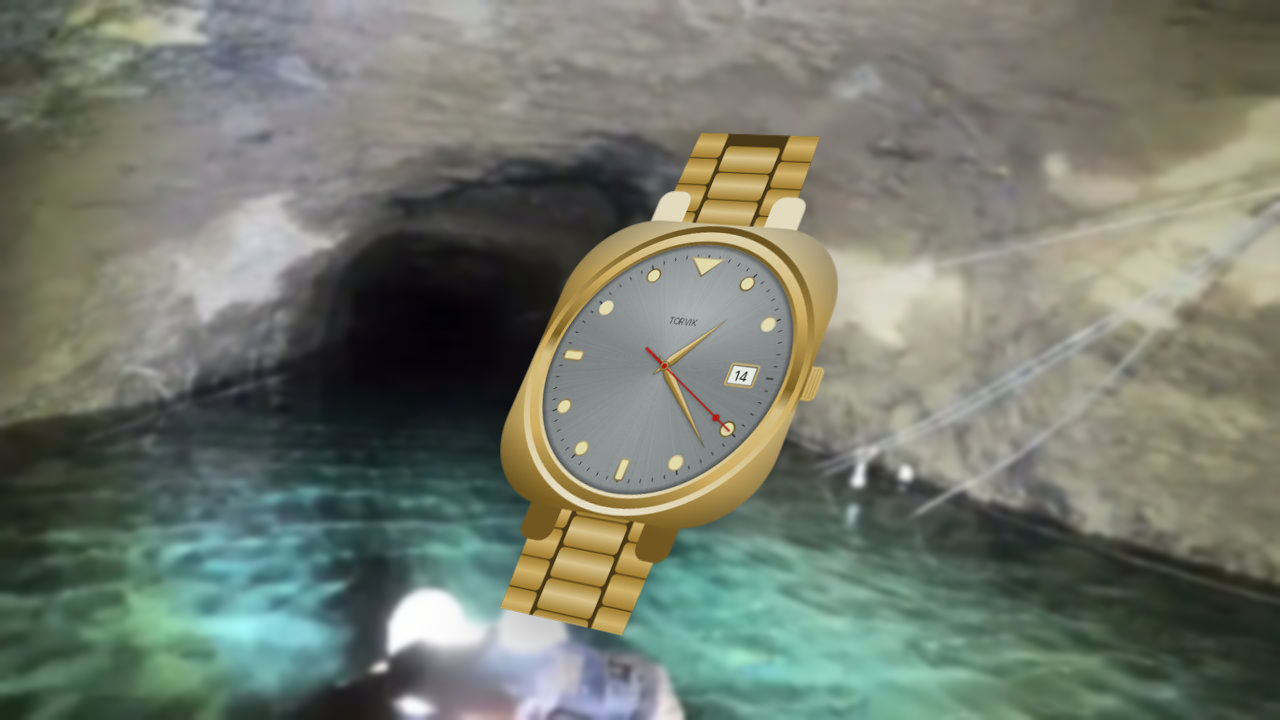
1h22m20s
